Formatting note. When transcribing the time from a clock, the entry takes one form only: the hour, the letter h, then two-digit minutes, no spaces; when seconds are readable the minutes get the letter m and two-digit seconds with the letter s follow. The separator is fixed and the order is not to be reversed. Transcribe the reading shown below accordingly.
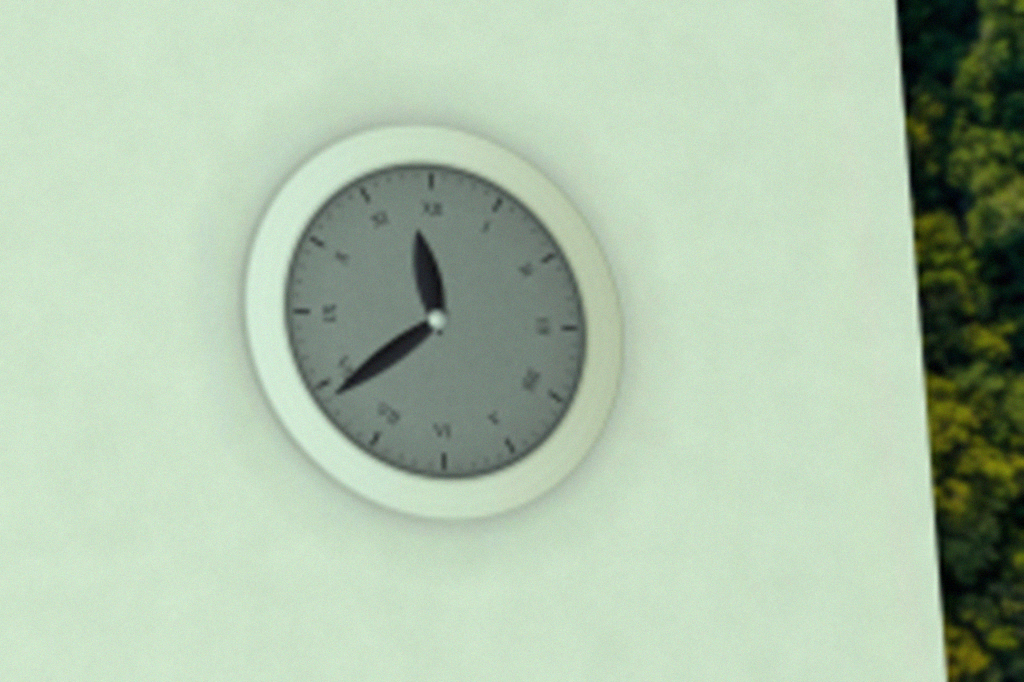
11h39
